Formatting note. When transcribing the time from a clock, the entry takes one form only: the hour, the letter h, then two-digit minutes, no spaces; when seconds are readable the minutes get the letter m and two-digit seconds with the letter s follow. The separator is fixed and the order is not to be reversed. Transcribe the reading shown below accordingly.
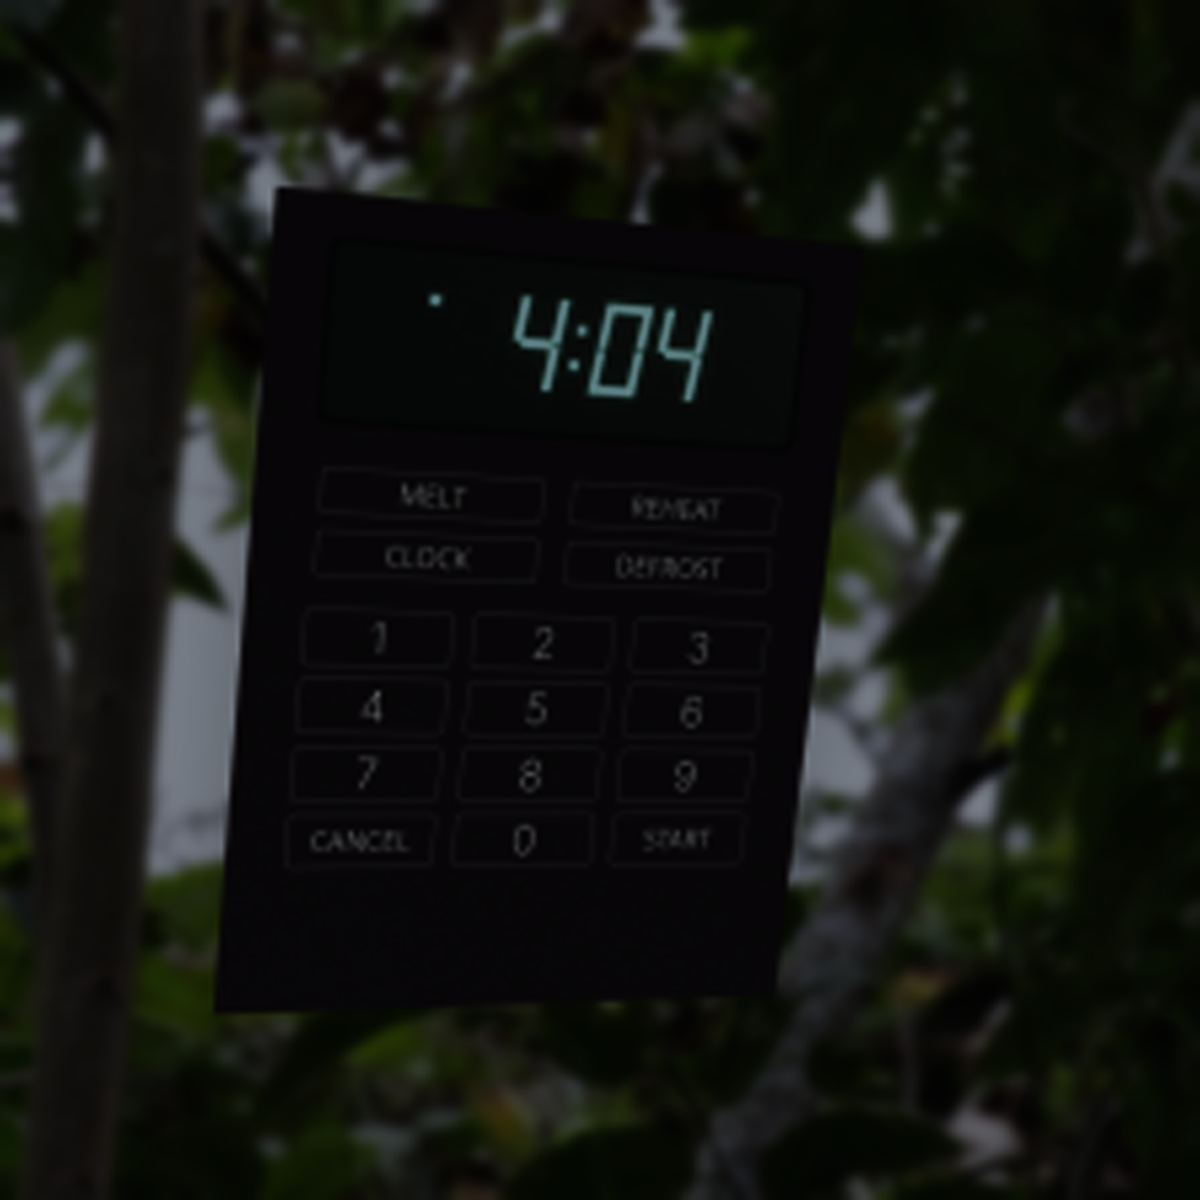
4h04
